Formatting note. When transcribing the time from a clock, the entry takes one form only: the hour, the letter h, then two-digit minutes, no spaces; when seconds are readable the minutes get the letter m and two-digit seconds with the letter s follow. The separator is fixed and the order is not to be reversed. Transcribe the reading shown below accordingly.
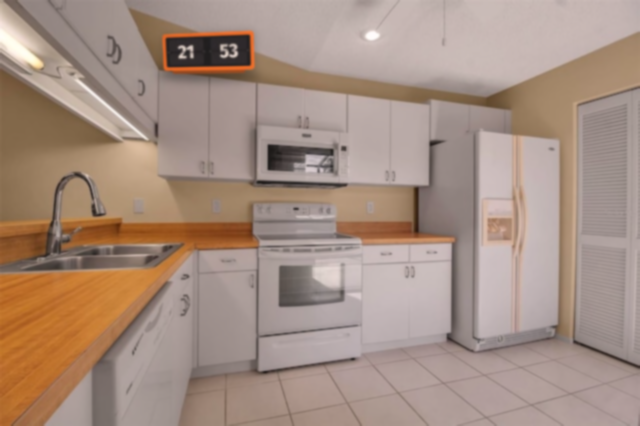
21h53
